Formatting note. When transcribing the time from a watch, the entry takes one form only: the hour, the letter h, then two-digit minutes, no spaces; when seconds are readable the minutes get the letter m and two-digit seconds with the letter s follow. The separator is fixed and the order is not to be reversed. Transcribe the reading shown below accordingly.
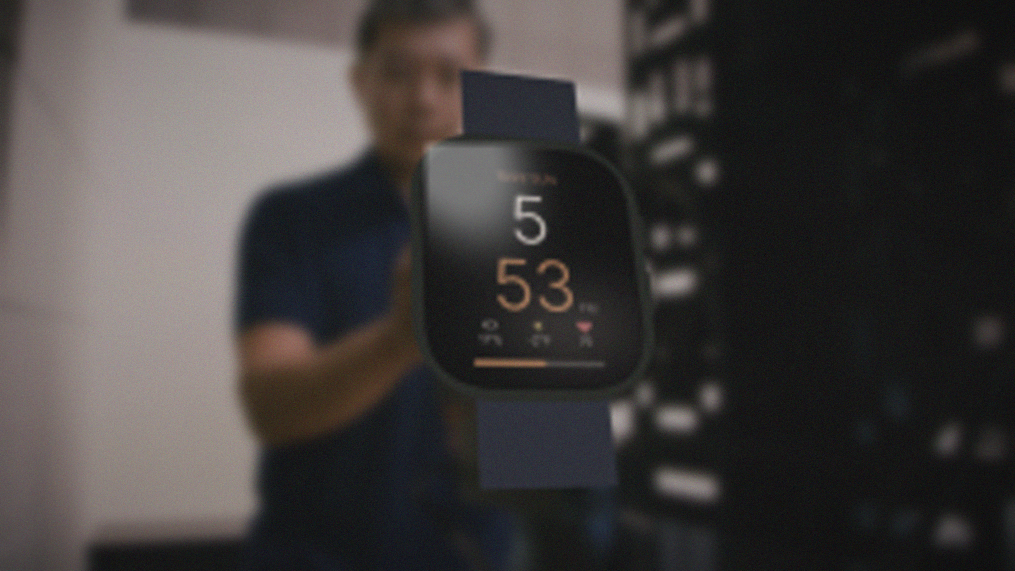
5h53
